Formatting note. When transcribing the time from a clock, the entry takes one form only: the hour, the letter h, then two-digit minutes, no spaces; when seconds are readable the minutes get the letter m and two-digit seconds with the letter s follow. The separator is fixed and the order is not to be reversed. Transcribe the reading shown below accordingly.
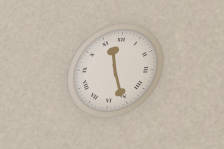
11h26
